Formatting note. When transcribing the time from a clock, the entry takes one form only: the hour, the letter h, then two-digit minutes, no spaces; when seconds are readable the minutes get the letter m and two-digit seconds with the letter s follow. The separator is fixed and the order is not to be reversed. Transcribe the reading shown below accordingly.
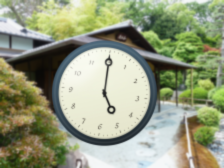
5h00
